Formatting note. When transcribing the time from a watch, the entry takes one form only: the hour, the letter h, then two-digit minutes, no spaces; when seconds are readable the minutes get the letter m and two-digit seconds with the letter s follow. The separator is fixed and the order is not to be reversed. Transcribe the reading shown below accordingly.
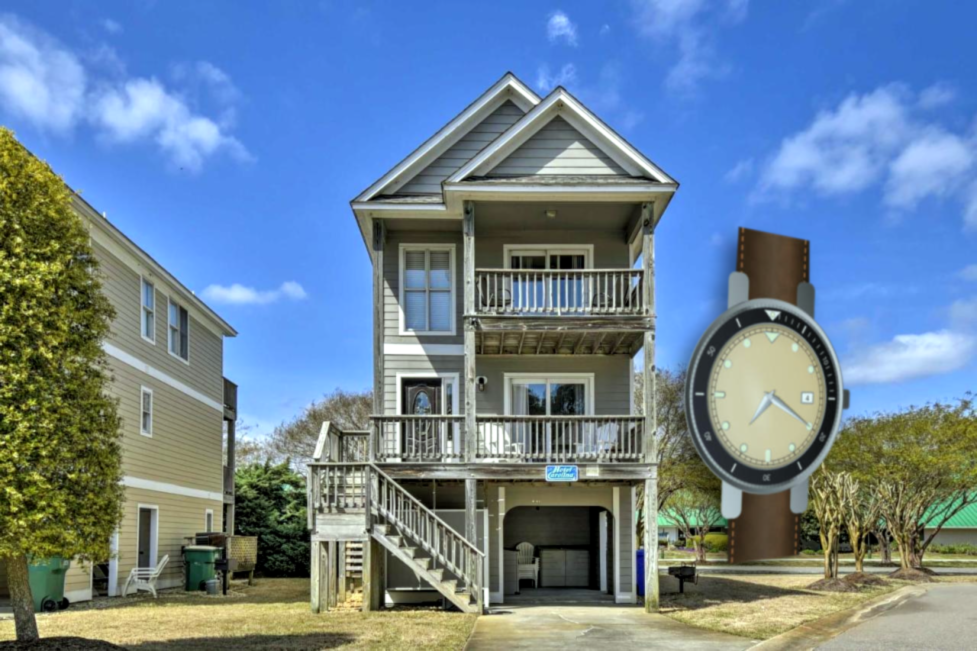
7h20
